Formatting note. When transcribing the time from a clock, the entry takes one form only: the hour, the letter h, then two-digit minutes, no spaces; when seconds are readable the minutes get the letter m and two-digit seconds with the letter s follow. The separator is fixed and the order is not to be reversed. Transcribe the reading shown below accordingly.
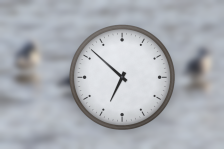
6h52
